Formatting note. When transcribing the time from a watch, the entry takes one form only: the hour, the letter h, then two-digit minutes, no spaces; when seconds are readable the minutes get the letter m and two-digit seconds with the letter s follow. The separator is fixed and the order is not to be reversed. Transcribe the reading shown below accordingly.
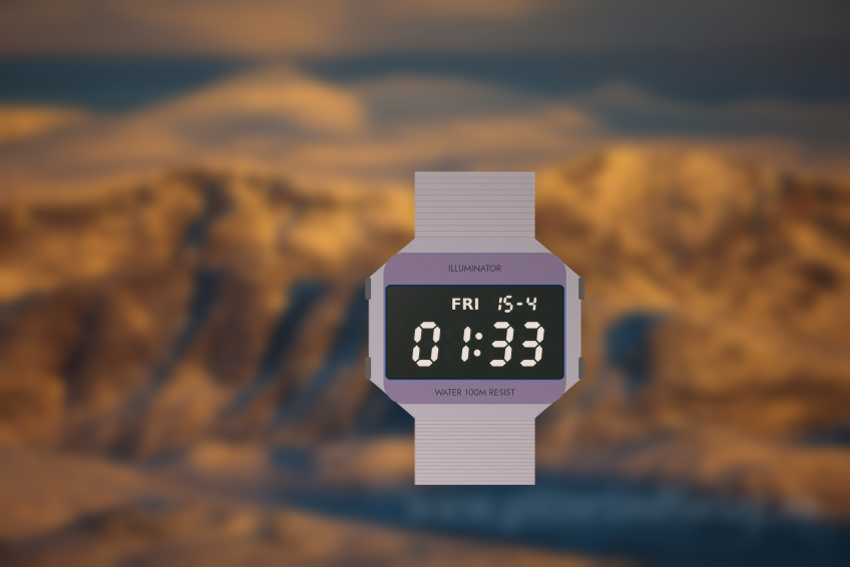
1h33
